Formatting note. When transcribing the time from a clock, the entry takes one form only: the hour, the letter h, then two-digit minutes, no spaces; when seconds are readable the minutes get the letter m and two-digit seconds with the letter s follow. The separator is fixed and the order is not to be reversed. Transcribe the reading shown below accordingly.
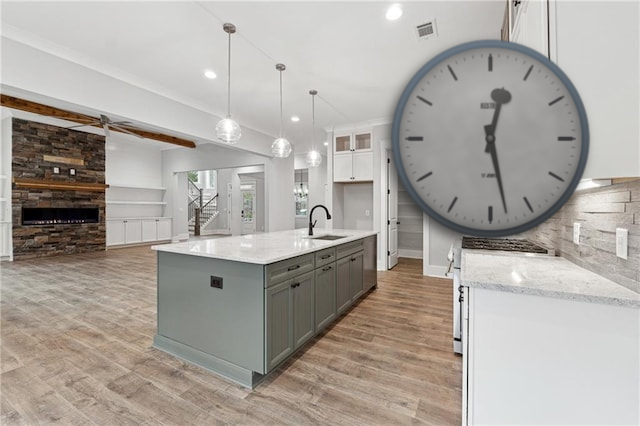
12h28
